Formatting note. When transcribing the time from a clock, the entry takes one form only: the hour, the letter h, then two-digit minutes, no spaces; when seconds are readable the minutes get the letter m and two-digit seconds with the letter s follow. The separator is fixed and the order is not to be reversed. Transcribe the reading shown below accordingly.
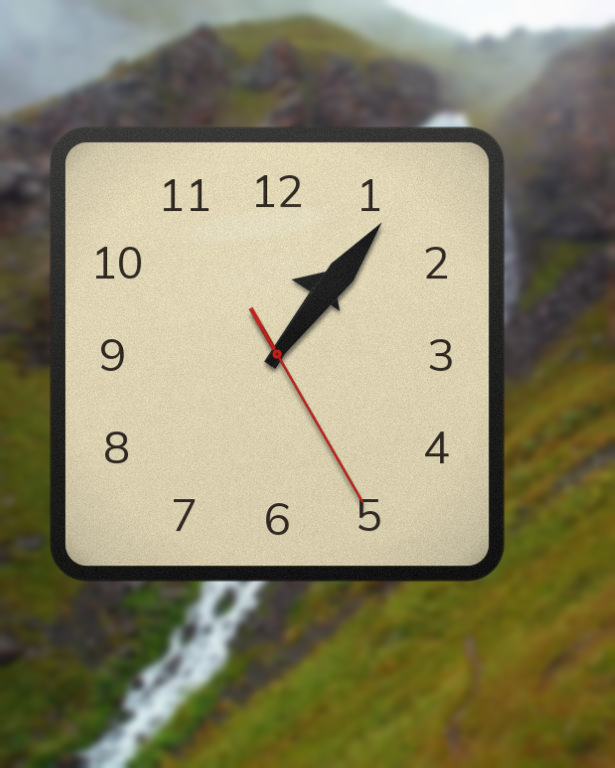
1h06m25s
